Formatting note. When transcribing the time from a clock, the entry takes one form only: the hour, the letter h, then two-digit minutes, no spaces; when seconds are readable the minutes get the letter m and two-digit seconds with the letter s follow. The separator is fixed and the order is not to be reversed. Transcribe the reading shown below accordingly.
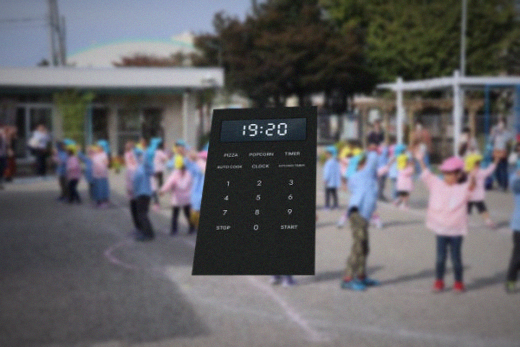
19h20
